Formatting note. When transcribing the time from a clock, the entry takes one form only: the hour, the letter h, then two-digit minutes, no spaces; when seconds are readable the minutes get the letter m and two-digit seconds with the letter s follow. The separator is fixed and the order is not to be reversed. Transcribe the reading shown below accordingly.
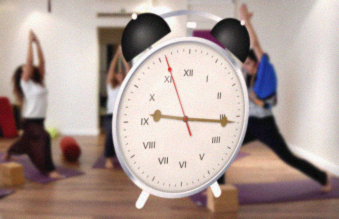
9h15m56s
